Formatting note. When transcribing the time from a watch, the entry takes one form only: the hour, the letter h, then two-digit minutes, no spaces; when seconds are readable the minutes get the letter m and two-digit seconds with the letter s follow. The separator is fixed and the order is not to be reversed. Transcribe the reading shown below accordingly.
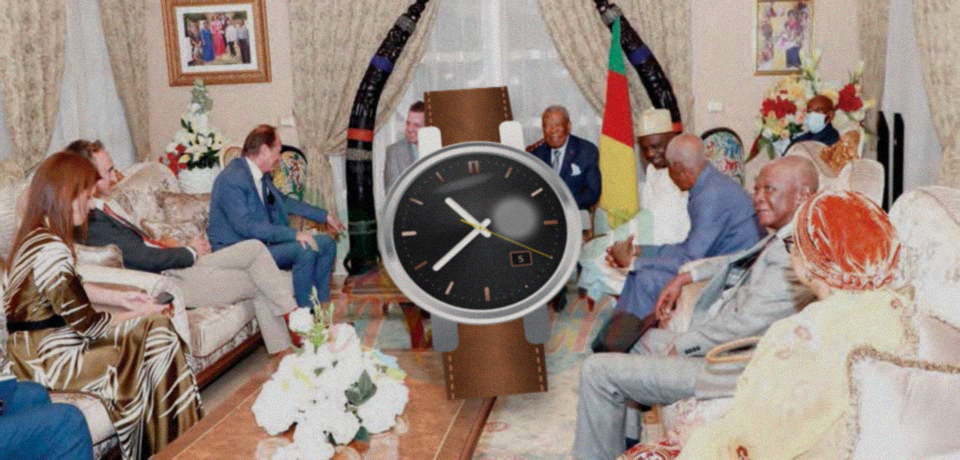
10h38m20s
